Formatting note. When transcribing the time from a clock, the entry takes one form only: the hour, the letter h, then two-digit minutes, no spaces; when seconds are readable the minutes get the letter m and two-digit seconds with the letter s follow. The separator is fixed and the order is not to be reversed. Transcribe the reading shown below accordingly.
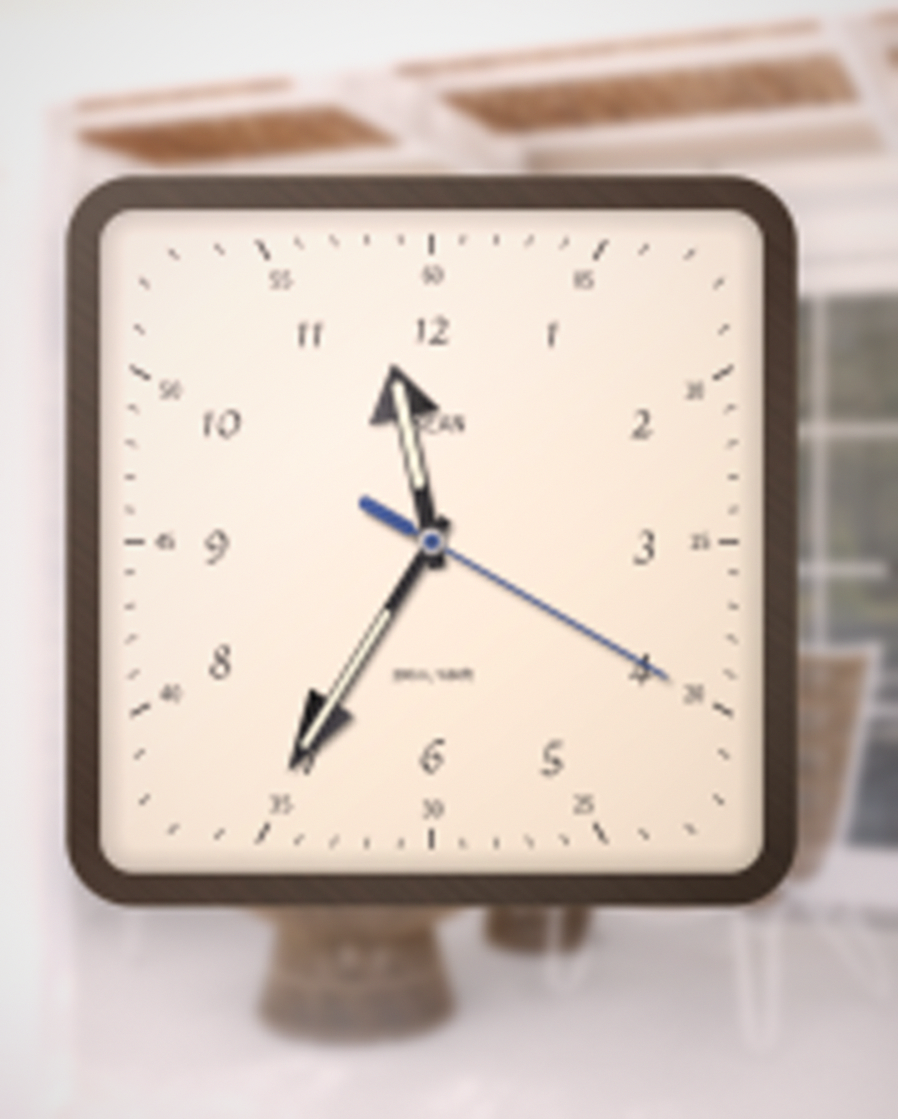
11h35m20s
